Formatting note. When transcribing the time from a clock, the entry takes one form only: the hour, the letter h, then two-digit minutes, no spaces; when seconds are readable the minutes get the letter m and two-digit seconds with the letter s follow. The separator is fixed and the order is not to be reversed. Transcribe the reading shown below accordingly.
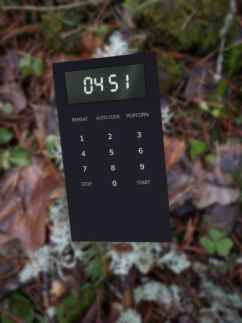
4h51
